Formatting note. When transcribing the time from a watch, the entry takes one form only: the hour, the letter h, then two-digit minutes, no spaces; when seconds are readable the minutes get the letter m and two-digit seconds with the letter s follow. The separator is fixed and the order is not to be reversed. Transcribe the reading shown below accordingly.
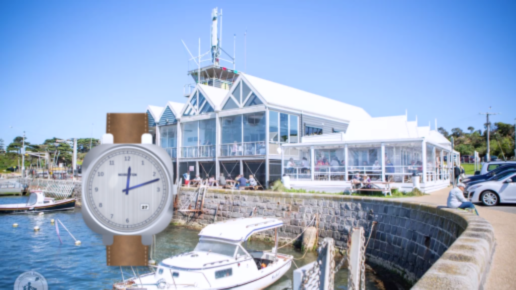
12h12
